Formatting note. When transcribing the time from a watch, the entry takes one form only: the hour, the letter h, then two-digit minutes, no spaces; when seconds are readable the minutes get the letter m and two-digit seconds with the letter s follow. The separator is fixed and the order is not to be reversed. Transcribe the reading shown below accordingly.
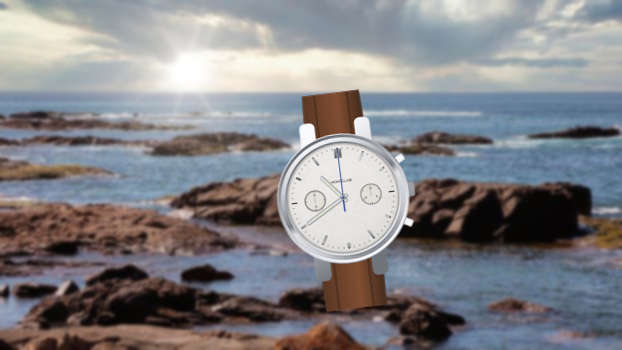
10h40
